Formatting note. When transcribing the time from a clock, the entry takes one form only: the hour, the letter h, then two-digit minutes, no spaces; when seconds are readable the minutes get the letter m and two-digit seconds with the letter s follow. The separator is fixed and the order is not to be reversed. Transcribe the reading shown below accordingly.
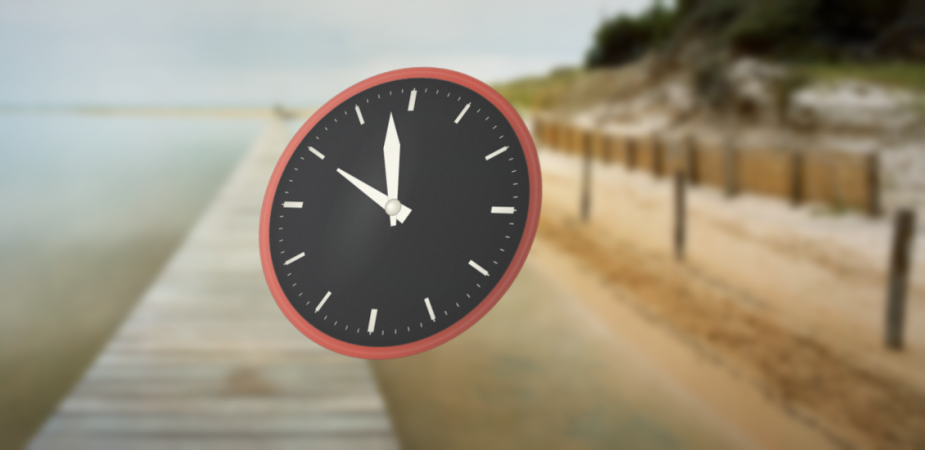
9h58
